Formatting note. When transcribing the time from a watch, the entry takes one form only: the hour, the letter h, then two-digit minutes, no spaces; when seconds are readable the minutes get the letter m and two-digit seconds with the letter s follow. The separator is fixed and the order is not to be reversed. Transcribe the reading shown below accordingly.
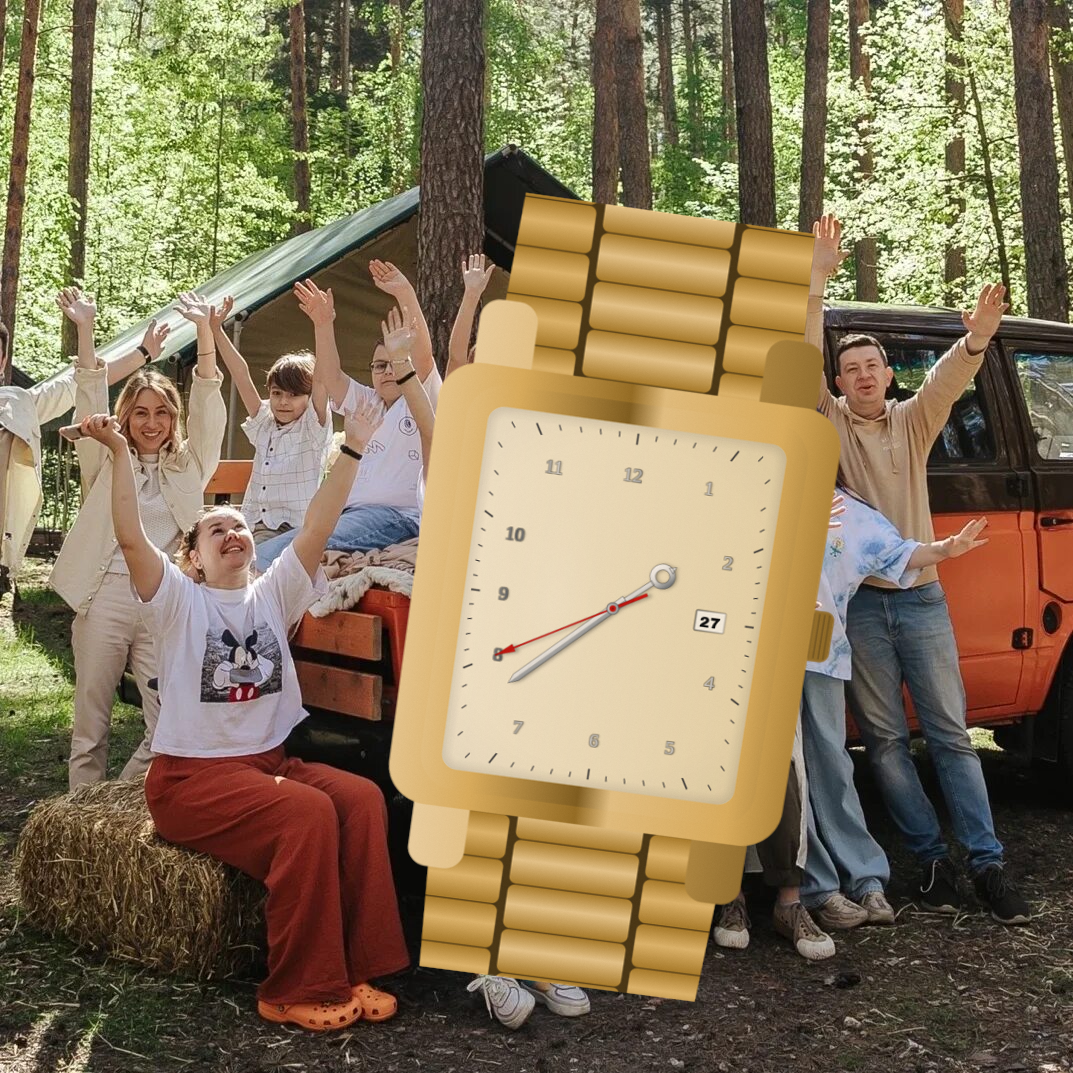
1h37m40s
